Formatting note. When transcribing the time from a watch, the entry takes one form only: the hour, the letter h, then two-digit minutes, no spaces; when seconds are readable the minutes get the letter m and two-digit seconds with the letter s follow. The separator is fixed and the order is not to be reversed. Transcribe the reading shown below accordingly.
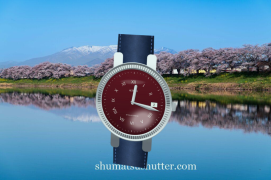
12h17
